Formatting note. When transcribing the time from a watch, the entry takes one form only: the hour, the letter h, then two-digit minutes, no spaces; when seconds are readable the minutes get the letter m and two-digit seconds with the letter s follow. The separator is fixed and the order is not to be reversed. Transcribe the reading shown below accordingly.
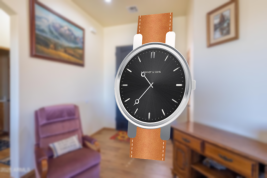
10h37
